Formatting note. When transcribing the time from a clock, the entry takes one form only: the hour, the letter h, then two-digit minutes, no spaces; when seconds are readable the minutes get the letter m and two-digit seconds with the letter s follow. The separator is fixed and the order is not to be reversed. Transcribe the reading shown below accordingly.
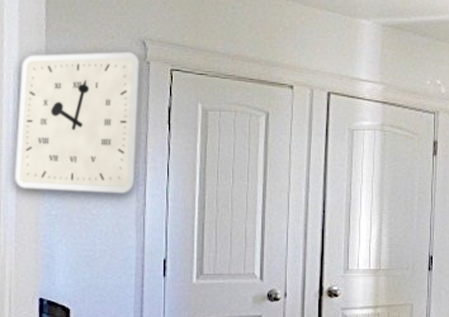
10h02
